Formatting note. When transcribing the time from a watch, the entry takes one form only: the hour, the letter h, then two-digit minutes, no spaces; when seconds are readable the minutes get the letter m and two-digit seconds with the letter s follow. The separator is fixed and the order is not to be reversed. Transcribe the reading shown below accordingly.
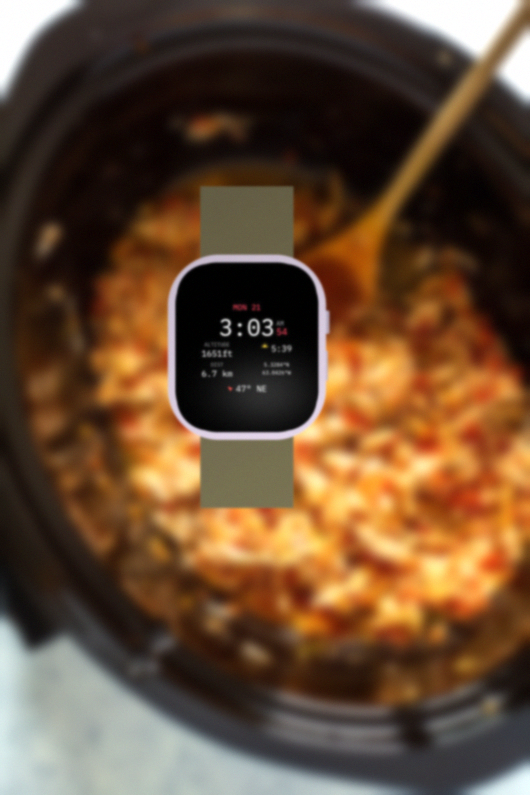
3h03
